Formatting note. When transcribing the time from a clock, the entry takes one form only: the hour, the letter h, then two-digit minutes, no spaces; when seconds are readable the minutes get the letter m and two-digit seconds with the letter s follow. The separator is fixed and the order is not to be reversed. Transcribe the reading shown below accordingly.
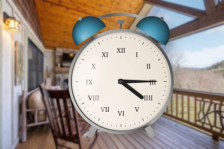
4h15
